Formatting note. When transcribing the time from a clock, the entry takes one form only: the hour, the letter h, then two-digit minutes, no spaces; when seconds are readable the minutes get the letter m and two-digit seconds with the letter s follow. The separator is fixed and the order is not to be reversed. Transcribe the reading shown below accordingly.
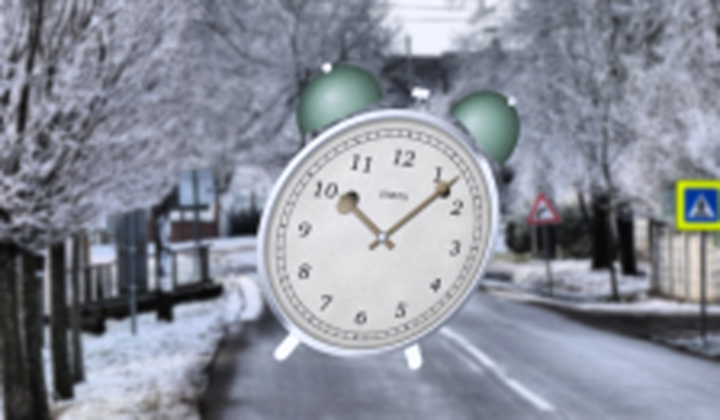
10h07
